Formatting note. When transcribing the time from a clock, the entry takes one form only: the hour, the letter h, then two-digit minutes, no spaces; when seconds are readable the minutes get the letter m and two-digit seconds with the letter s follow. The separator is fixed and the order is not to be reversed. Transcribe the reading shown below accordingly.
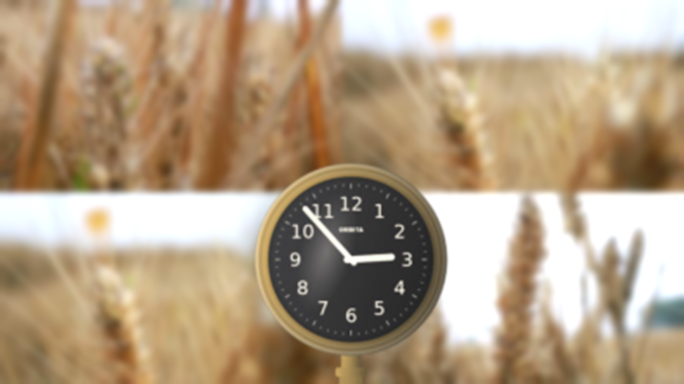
2h53
